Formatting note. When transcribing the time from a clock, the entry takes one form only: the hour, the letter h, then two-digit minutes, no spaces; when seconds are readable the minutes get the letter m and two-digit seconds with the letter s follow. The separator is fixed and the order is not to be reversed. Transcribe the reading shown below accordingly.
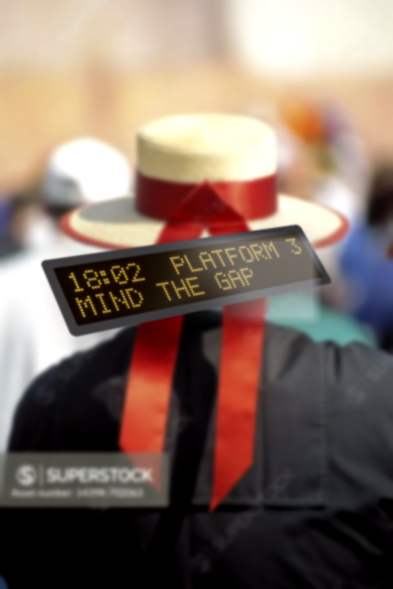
18h02
